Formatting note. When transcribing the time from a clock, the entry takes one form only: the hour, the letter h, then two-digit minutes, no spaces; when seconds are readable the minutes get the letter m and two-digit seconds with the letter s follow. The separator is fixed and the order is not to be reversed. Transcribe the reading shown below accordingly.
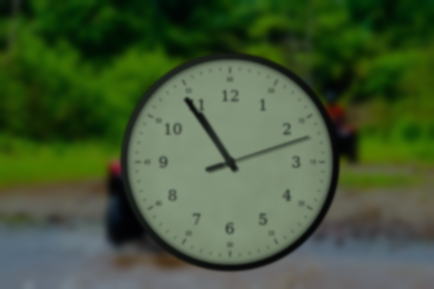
10h54m12s
